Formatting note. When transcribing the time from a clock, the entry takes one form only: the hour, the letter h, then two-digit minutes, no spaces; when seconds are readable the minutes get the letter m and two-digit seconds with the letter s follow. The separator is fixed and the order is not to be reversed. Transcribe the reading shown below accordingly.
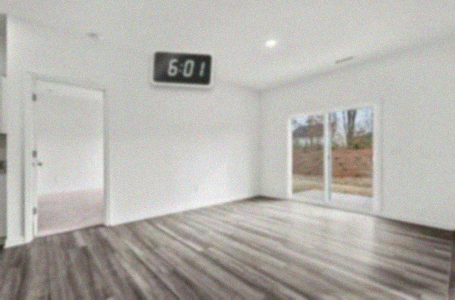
6h01
